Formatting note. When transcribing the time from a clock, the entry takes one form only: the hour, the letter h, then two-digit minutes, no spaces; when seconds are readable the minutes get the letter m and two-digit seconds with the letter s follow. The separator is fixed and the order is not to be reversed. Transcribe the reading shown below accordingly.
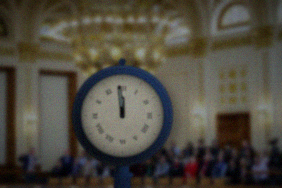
11h59
